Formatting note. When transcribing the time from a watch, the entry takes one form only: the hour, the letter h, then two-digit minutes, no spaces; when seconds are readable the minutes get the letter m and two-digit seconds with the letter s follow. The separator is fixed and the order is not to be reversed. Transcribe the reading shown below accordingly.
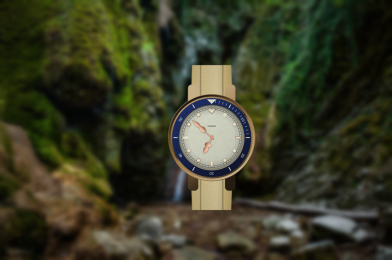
6h52
